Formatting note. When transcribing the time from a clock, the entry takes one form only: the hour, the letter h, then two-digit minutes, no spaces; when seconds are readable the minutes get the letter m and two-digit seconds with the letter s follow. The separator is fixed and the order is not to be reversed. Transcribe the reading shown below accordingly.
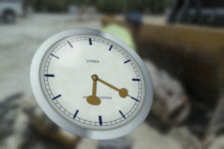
6h20
